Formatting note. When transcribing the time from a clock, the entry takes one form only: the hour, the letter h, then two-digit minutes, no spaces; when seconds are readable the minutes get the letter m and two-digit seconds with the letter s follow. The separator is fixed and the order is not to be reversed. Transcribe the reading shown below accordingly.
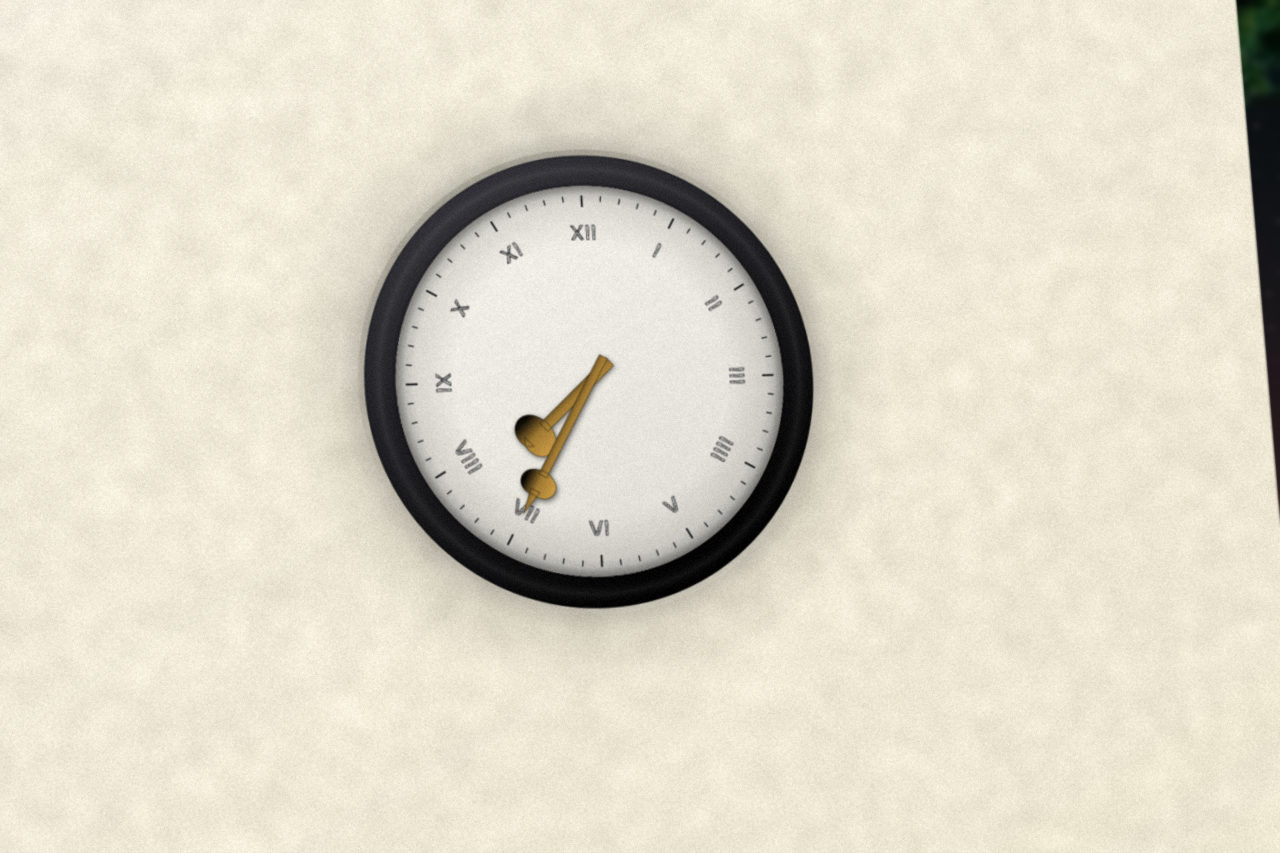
7h35
